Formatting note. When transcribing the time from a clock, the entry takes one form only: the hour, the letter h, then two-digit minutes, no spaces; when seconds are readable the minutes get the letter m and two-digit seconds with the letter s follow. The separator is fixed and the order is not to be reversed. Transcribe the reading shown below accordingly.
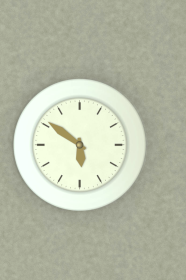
5h51
